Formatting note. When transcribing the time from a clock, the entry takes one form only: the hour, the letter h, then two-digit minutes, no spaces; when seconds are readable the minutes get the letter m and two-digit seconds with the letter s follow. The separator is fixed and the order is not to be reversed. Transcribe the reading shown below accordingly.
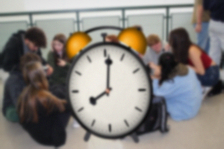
8h01
